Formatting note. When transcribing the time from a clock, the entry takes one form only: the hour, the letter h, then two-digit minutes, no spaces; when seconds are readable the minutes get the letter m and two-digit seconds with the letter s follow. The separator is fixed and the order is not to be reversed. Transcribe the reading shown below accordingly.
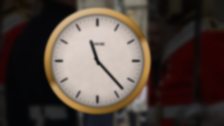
11h23
